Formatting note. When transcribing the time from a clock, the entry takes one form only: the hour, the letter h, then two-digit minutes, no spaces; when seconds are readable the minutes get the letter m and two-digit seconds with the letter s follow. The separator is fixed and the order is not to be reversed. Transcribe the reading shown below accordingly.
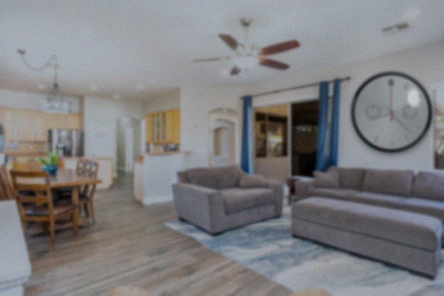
8h23
